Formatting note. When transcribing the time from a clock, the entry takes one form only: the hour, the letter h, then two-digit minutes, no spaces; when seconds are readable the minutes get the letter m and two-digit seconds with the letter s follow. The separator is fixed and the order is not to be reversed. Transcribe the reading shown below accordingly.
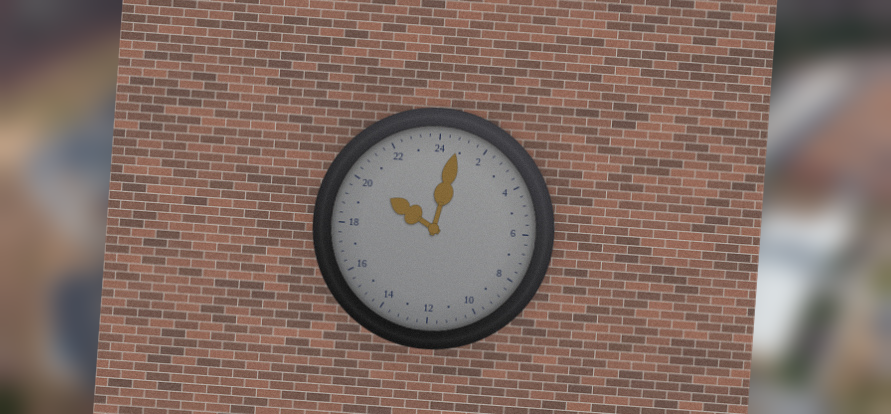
20h02
